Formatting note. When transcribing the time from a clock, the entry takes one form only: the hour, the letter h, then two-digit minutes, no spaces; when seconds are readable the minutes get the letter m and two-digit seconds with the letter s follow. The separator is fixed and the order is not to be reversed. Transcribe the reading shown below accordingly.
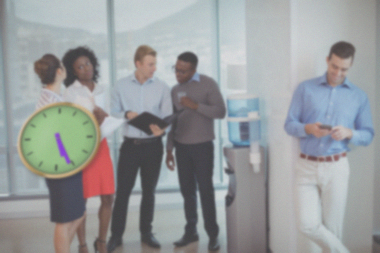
5h26
